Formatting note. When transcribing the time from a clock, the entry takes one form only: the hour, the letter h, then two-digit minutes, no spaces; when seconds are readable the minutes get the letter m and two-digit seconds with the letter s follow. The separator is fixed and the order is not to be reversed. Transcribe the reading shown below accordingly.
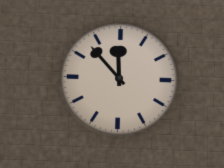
11h53
